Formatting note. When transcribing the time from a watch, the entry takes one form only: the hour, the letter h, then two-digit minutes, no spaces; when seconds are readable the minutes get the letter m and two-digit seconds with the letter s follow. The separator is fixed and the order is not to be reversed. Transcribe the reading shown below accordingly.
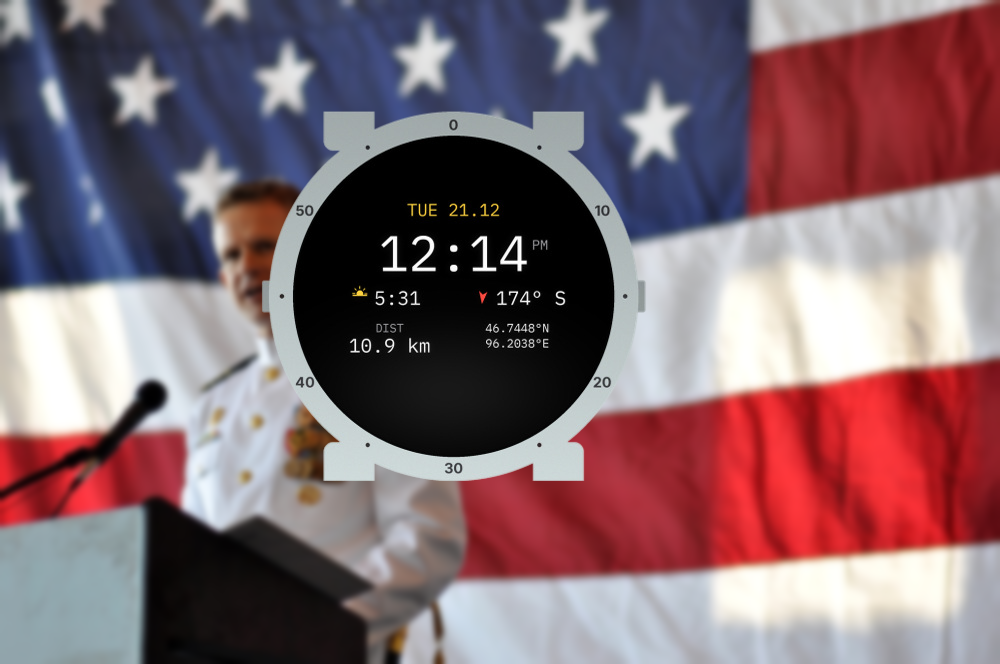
12h14
